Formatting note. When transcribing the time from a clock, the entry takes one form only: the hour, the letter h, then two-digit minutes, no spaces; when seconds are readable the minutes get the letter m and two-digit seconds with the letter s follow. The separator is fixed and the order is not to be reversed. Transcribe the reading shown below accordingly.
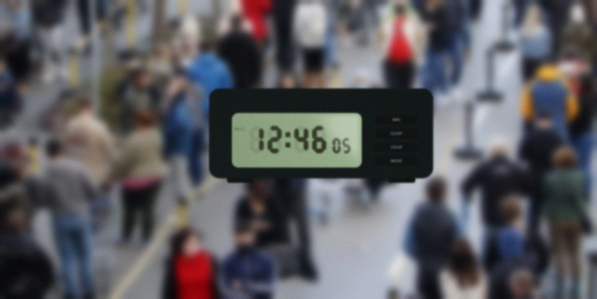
12h46m05s
